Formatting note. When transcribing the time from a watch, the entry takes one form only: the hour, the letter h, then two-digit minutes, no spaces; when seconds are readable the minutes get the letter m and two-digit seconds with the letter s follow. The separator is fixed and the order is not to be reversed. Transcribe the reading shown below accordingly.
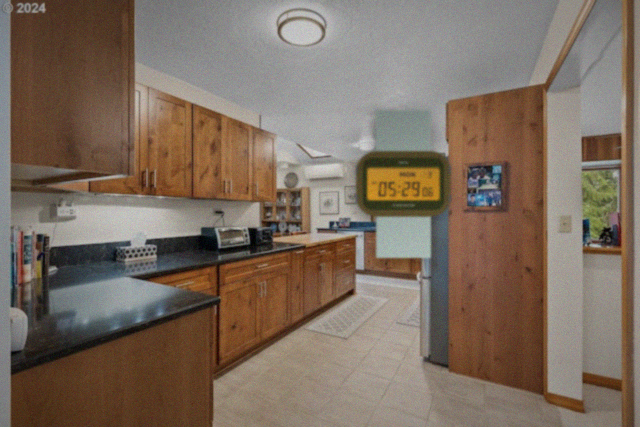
5h29
